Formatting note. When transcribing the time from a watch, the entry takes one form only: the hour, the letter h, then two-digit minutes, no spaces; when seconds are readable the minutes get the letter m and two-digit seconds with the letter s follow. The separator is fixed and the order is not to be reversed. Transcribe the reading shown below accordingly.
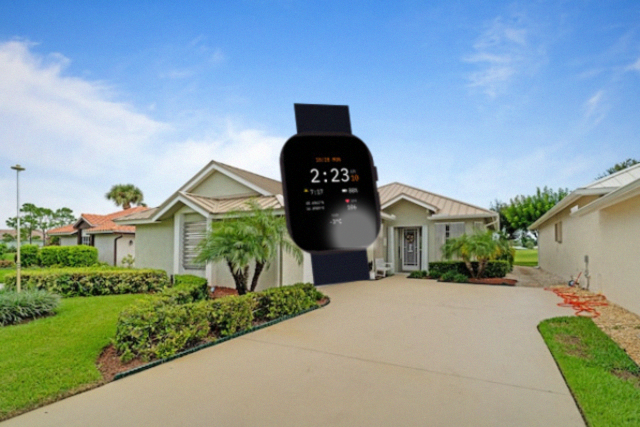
2h23
